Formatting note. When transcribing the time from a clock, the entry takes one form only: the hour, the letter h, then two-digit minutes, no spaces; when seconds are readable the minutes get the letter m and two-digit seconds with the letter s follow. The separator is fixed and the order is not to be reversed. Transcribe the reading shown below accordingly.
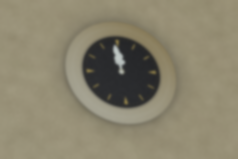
11h59
